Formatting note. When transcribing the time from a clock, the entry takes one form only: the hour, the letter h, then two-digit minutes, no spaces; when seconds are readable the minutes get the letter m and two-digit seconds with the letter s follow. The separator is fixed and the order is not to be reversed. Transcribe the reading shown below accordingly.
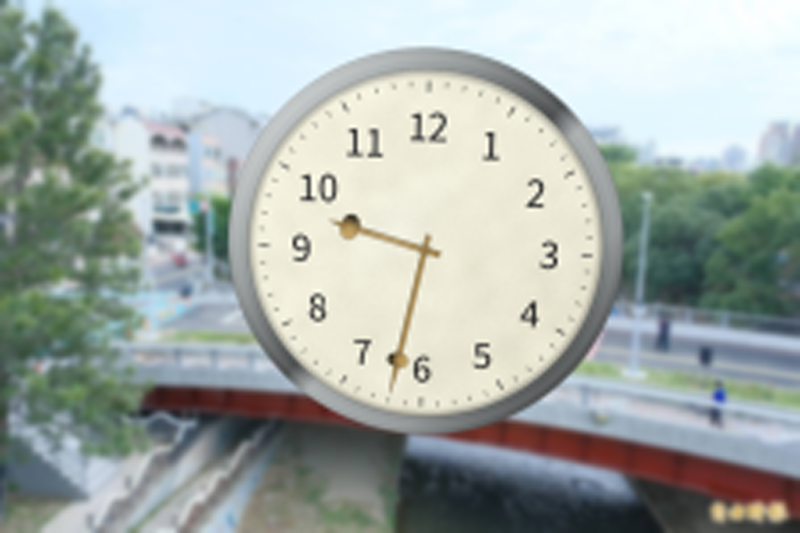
9h32
